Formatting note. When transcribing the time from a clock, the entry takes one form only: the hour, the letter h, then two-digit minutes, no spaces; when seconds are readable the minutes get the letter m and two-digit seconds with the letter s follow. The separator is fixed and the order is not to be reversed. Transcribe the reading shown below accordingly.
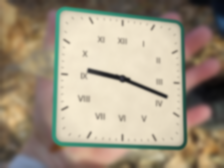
9h18
